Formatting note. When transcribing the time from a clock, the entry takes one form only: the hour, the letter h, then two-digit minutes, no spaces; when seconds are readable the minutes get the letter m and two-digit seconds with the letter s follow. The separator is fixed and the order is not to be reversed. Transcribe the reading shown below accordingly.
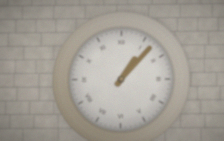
1h07
